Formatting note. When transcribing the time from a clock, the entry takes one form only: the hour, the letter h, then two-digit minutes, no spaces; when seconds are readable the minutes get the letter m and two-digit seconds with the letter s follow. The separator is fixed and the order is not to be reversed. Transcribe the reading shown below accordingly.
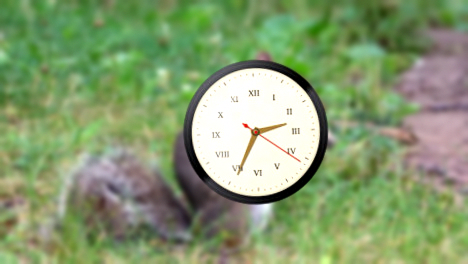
2h34m21s
